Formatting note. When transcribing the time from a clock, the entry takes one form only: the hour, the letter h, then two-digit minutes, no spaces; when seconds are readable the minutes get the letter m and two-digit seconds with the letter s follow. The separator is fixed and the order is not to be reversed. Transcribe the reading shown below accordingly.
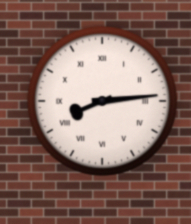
8h14
